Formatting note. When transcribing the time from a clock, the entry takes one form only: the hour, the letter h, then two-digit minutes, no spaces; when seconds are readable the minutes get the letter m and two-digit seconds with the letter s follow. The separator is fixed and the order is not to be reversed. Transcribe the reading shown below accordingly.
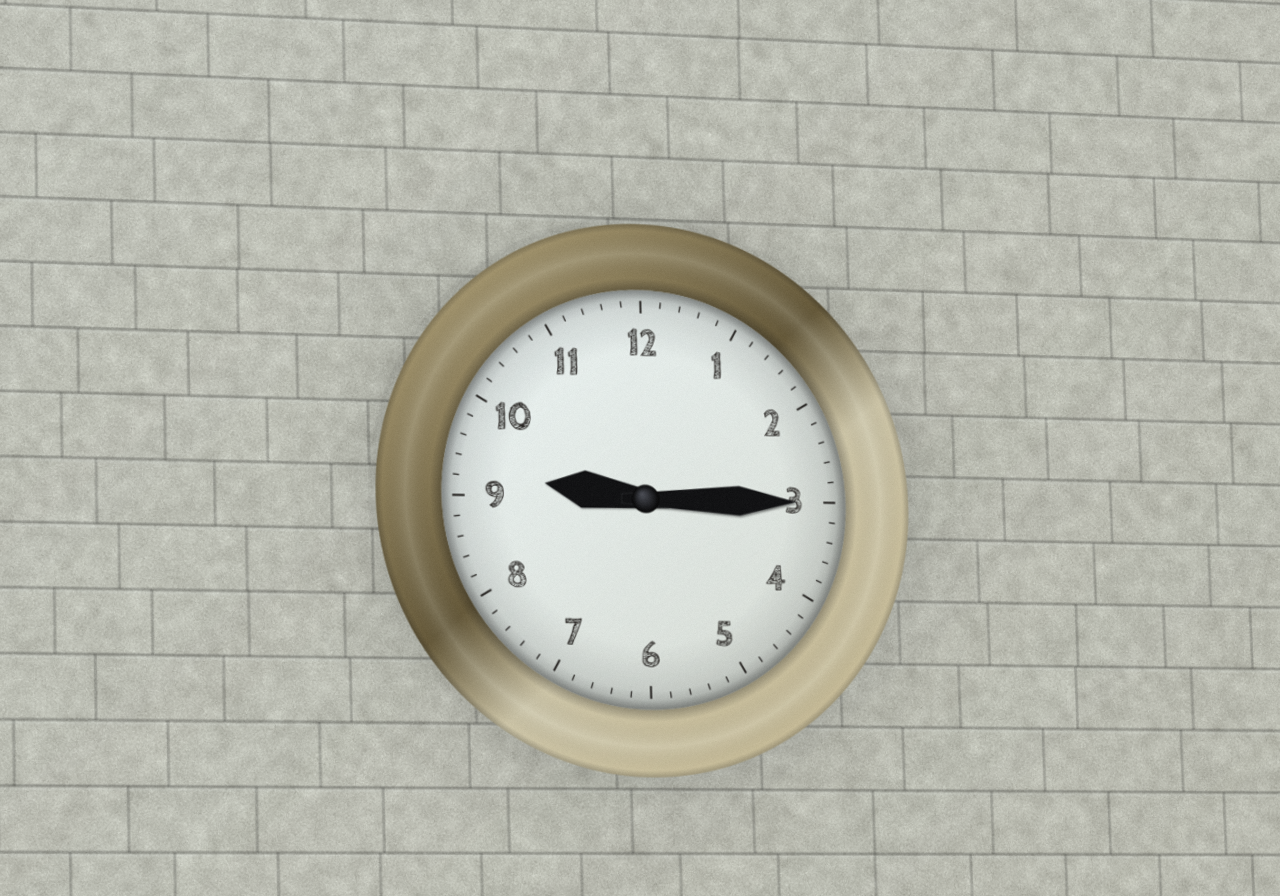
9h15
